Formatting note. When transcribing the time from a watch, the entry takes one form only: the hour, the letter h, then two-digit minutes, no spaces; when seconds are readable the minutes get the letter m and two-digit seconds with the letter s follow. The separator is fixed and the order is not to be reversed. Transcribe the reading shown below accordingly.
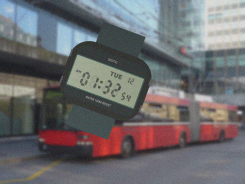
1h32m54s
